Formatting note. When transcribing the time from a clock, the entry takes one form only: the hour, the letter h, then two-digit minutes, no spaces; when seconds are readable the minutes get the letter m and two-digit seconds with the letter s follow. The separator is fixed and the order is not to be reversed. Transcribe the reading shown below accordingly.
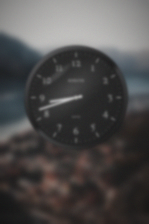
8h42
